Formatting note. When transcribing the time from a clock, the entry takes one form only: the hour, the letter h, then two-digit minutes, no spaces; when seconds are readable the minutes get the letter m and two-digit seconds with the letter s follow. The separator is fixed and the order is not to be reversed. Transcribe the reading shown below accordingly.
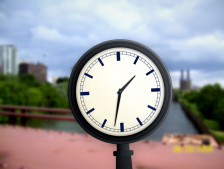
1h32
